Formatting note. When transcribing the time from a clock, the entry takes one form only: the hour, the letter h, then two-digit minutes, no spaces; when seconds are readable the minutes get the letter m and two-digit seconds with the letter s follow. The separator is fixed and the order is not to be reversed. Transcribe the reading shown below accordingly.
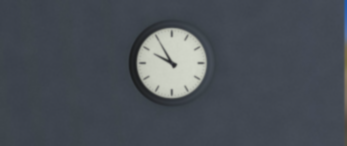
9h55
